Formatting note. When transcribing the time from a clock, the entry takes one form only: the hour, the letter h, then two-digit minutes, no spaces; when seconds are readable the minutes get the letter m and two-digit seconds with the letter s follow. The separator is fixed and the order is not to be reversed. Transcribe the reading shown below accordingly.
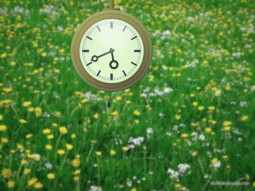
5h41
